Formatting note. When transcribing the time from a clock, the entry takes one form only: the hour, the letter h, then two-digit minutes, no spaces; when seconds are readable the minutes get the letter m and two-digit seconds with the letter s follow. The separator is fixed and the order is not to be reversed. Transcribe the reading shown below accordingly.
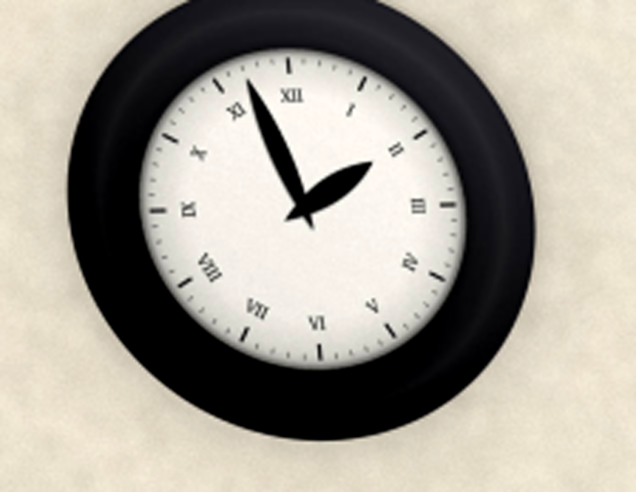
1h57
